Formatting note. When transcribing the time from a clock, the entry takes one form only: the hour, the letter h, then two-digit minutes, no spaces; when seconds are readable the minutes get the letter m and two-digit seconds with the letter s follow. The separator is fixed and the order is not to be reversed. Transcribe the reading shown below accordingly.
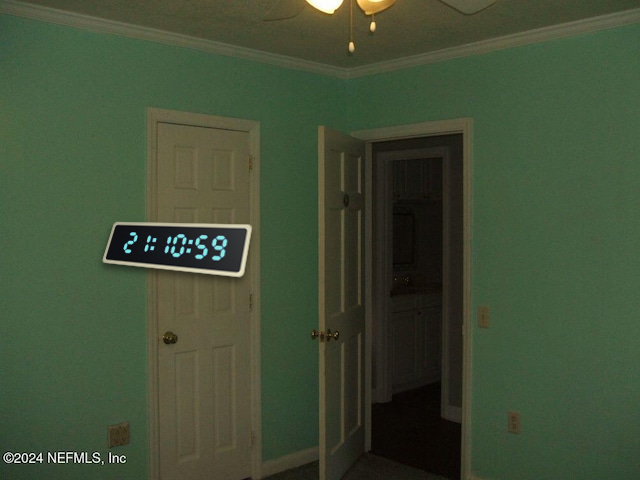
21h10m59s
